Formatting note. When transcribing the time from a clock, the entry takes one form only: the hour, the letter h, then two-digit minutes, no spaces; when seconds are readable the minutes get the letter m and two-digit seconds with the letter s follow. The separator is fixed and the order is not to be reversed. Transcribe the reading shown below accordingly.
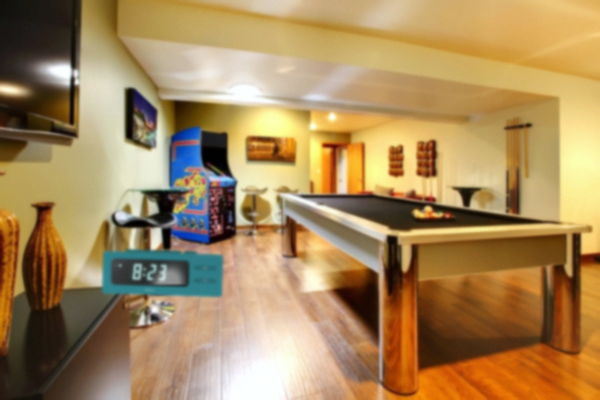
8h23
